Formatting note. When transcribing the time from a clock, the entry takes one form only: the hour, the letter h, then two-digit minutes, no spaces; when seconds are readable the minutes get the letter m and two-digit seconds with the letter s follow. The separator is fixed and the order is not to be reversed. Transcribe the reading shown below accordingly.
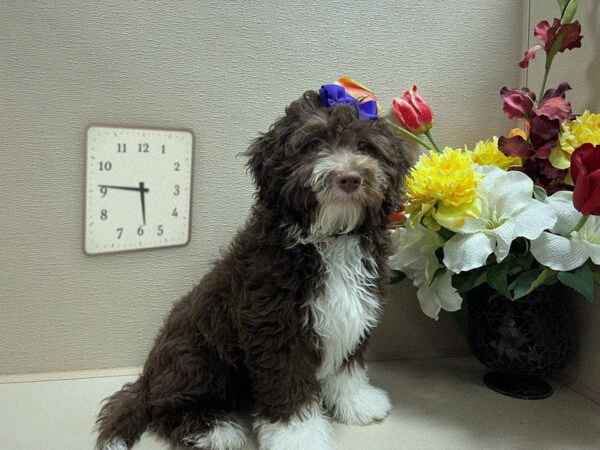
5h46
